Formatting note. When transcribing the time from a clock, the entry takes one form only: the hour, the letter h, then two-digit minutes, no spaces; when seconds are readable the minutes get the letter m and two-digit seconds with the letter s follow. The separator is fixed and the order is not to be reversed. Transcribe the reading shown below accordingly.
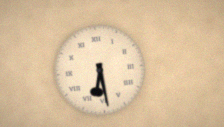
6h29
